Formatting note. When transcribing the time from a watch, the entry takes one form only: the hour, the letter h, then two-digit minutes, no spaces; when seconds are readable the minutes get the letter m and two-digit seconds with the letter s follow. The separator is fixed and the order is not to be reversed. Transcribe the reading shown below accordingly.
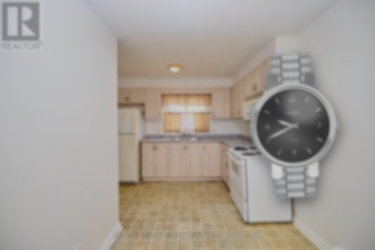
9h41
